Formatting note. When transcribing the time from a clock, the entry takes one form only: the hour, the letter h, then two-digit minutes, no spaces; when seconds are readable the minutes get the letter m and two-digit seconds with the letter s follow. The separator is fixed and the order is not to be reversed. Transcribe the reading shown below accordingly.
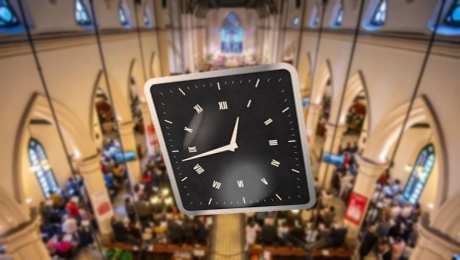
12h43
